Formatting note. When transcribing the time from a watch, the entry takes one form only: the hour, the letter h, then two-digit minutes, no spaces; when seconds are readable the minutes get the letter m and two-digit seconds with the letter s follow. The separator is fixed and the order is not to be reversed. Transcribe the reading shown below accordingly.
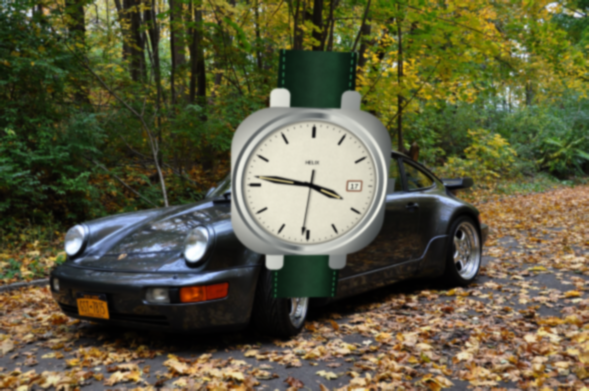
3h46m31s
